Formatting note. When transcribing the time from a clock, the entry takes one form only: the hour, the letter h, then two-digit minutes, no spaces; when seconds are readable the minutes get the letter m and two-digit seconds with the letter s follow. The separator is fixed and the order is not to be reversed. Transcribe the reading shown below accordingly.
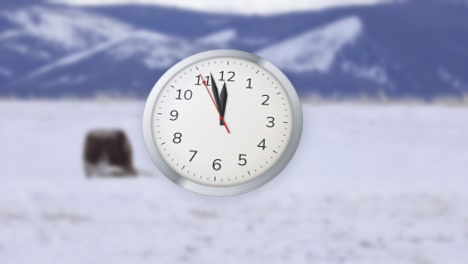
11h56m55s
